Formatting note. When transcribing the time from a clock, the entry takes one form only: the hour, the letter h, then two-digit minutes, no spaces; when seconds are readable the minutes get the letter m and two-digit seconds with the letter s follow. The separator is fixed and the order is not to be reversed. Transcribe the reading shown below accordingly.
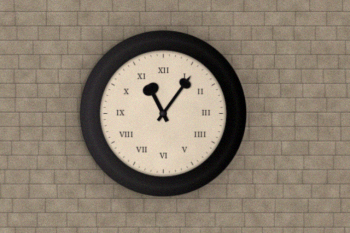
11h06
